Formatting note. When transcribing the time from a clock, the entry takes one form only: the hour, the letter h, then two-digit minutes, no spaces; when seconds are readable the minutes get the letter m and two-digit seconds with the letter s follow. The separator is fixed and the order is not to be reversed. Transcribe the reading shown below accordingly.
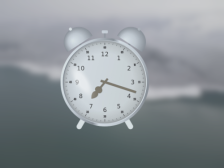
7h18
